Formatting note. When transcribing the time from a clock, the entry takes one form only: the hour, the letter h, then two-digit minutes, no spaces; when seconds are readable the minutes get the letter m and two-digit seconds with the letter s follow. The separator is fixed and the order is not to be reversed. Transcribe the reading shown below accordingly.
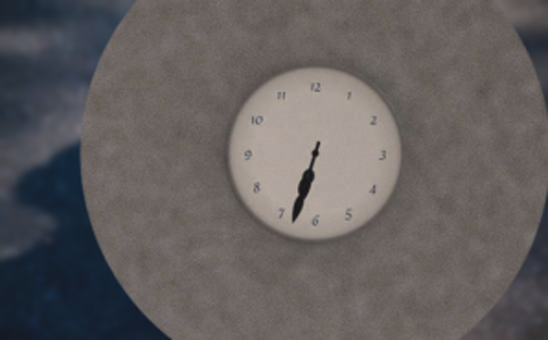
6h33
